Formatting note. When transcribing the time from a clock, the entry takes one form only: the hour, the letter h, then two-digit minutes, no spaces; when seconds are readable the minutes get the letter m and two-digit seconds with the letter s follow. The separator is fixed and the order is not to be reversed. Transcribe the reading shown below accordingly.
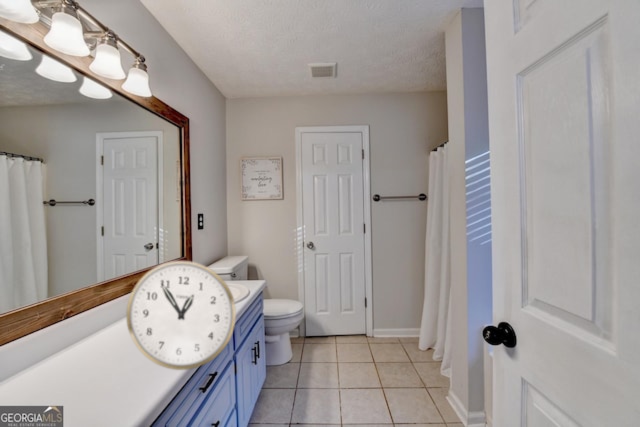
12h54
